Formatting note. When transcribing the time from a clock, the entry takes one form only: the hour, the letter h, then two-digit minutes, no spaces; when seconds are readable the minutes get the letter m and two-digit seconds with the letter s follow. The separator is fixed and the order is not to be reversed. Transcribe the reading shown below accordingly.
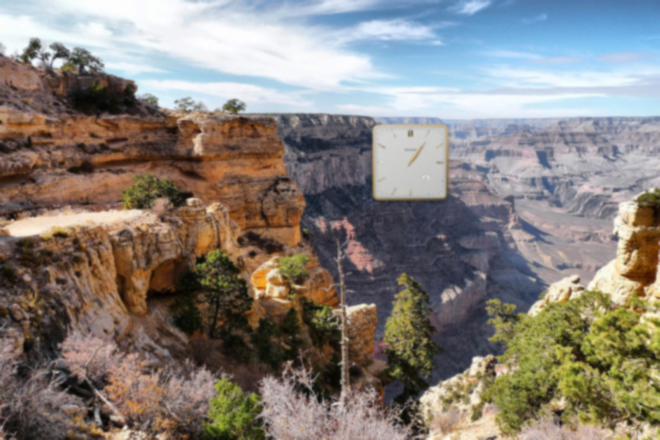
1h06
